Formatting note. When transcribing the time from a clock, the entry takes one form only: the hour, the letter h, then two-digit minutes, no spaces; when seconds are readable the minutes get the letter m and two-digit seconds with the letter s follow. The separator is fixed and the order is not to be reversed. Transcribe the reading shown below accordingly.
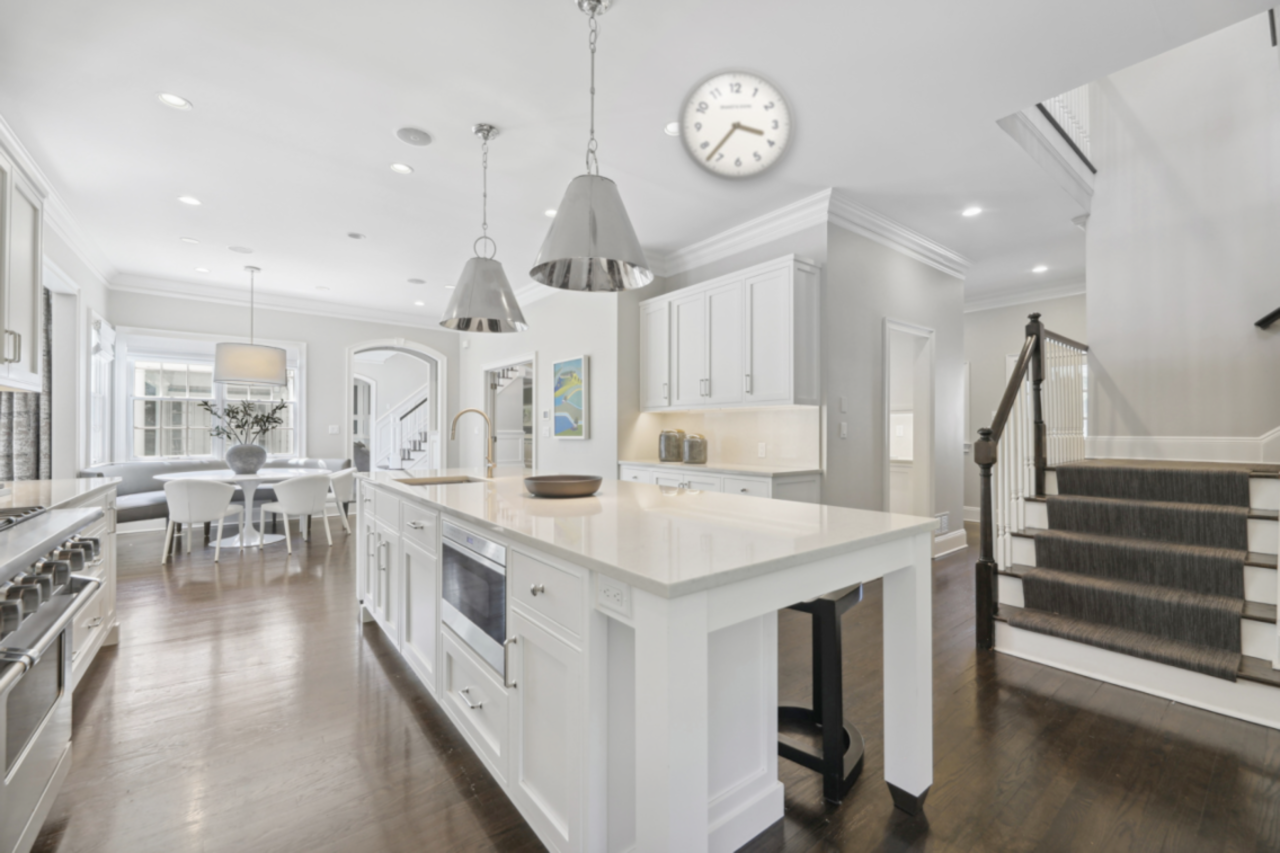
3h37
